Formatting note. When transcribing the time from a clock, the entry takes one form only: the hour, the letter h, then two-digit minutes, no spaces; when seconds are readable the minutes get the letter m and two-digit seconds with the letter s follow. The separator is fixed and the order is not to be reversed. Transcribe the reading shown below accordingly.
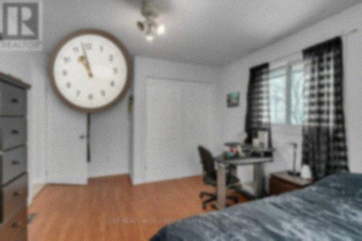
10h58
